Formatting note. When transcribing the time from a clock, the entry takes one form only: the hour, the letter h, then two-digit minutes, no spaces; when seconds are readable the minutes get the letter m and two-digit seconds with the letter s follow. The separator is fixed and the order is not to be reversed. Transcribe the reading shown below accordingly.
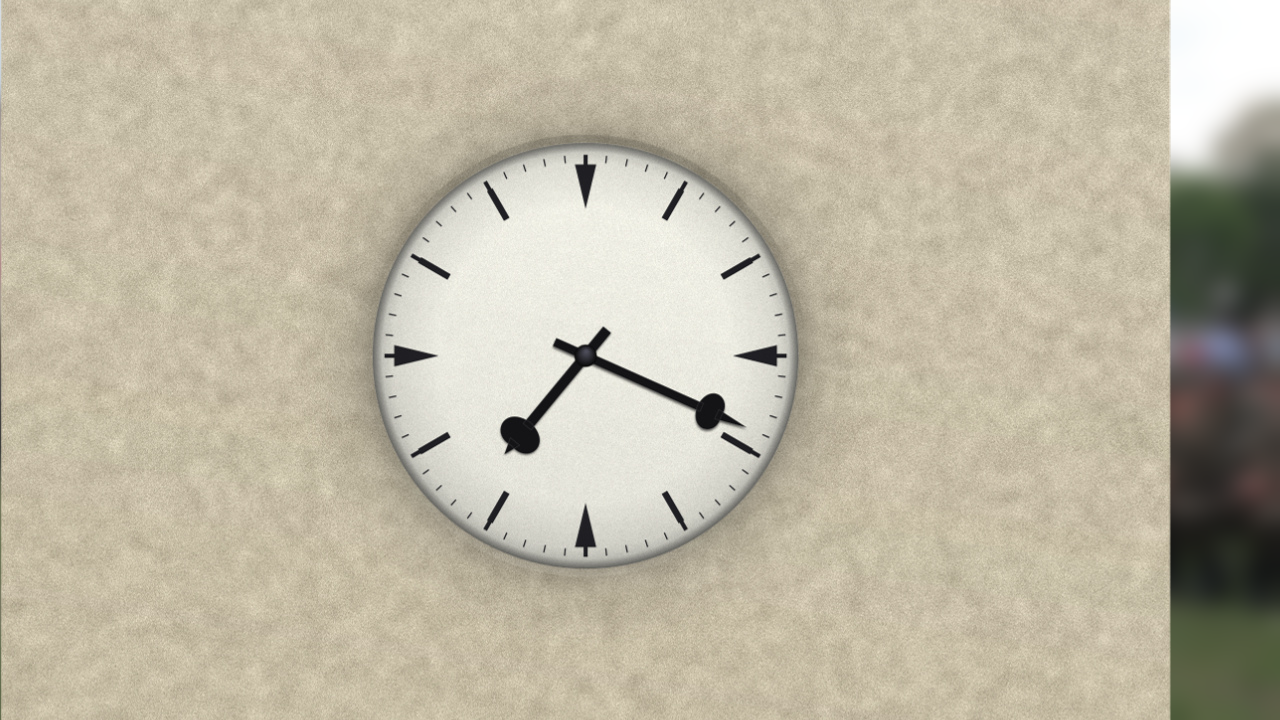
7h19
